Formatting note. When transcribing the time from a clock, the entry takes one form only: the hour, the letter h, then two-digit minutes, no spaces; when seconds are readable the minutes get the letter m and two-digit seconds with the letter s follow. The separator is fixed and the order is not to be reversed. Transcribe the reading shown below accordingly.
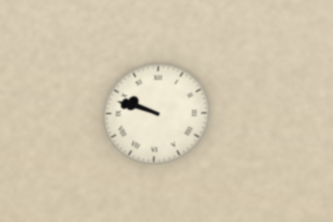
9h48
